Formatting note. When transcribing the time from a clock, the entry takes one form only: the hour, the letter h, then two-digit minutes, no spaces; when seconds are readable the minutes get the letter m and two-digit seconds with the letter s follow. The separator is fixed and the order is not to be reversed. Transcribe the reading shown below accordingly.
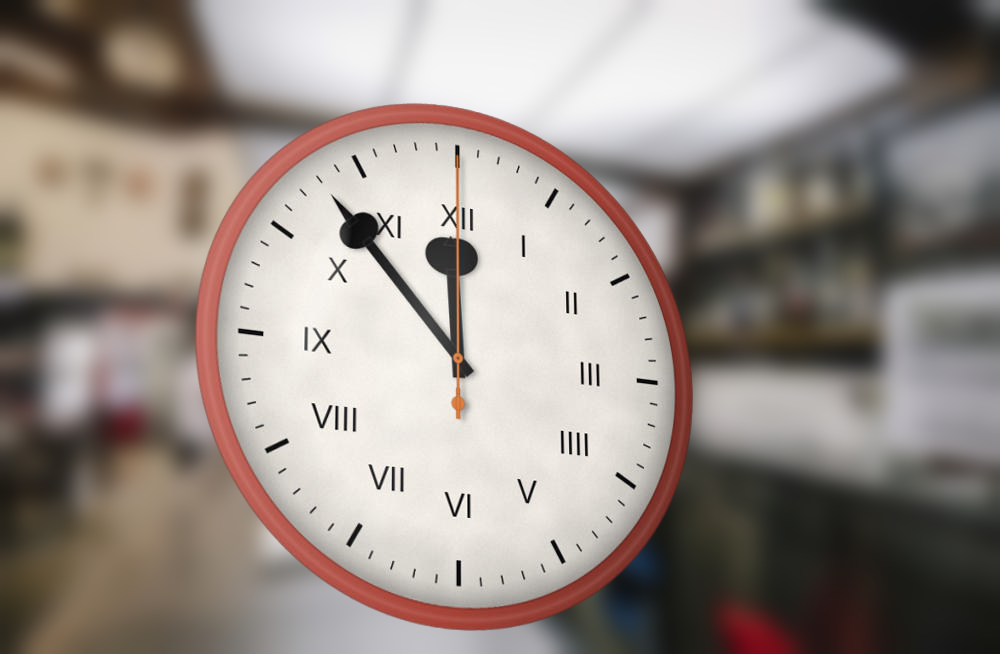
11h53m00s
